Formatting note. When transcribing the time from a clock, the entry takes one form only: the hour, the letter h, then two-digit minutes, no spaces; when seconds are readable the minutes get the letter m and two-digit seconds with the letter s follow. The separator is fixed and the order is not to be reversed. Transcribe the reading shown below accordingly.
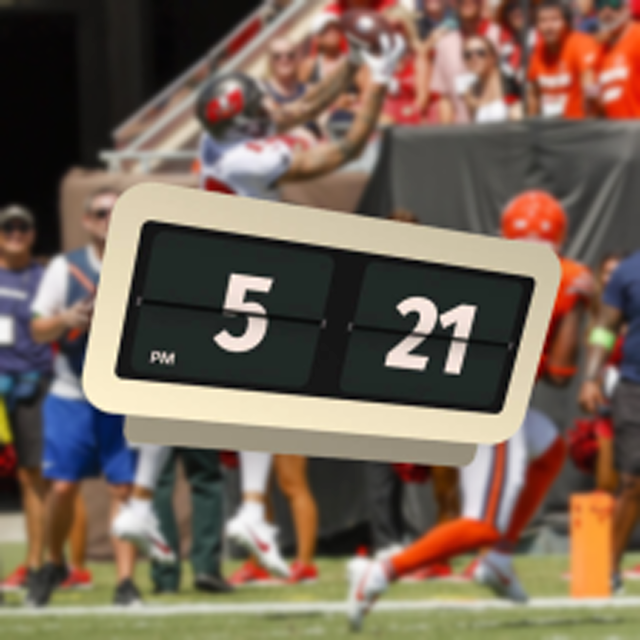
5h21
